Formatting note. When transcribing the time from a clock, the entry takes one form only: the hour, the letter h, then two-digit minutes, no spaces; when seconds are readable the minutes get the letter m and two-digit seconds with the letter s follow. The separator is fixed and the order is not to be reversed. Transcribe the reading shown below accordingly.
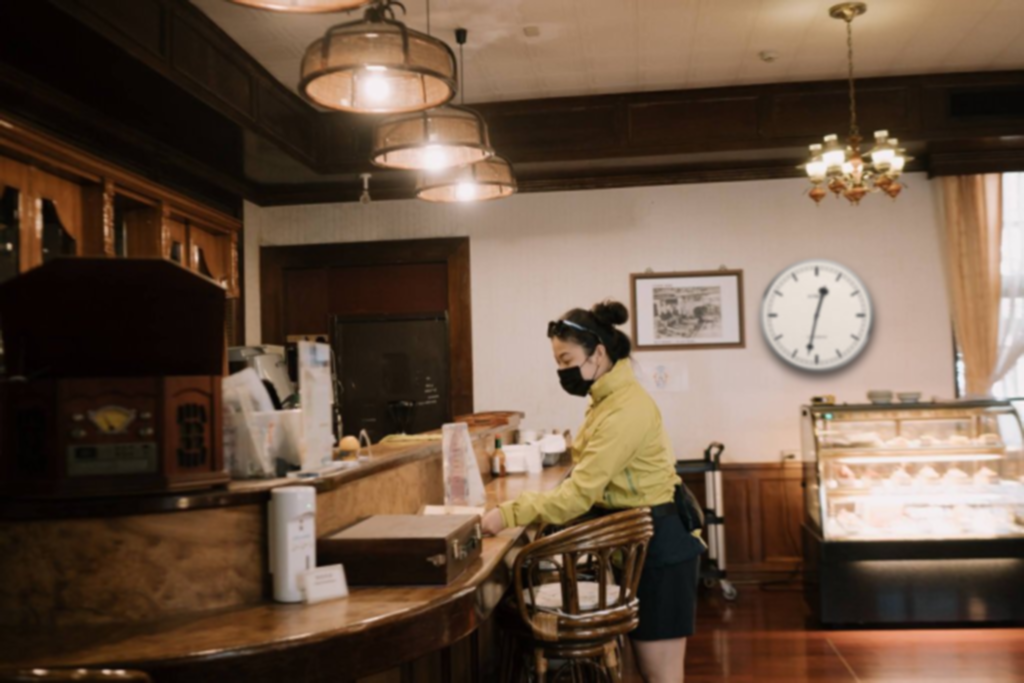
12h32
